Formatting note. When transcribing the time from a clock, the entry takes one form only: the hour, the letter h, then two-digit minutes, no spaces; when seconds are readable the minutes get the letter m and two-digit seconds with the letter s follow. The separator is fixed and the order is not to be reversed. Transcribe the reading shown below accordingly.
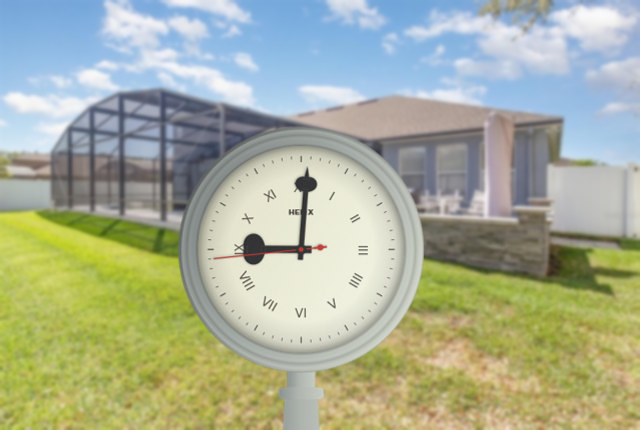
9h00m44s
